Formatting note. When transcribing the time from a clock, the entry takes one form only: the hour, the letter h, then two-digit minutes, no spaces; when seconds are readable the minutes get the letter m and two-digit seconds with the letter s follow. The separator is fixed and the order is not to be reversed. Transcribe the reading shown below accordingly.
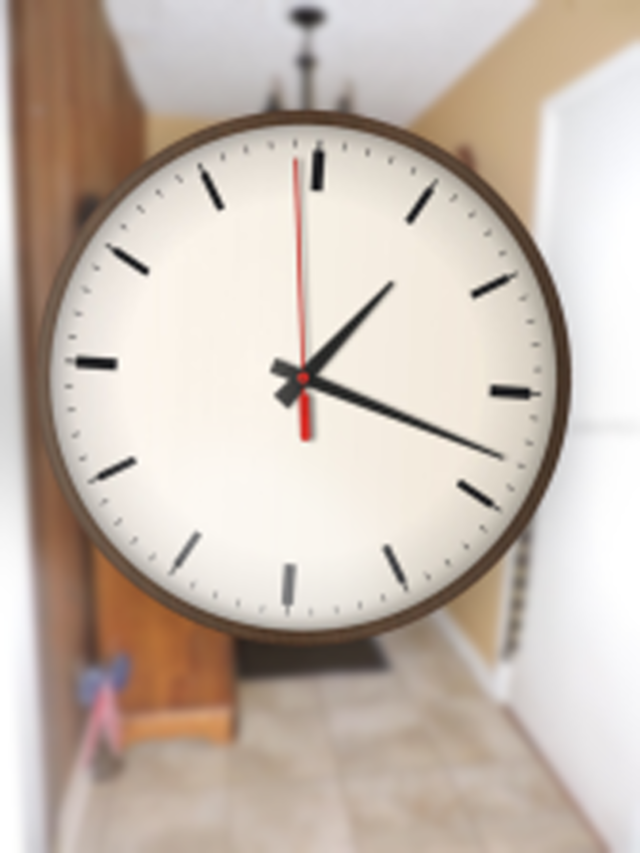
1h17m59s
